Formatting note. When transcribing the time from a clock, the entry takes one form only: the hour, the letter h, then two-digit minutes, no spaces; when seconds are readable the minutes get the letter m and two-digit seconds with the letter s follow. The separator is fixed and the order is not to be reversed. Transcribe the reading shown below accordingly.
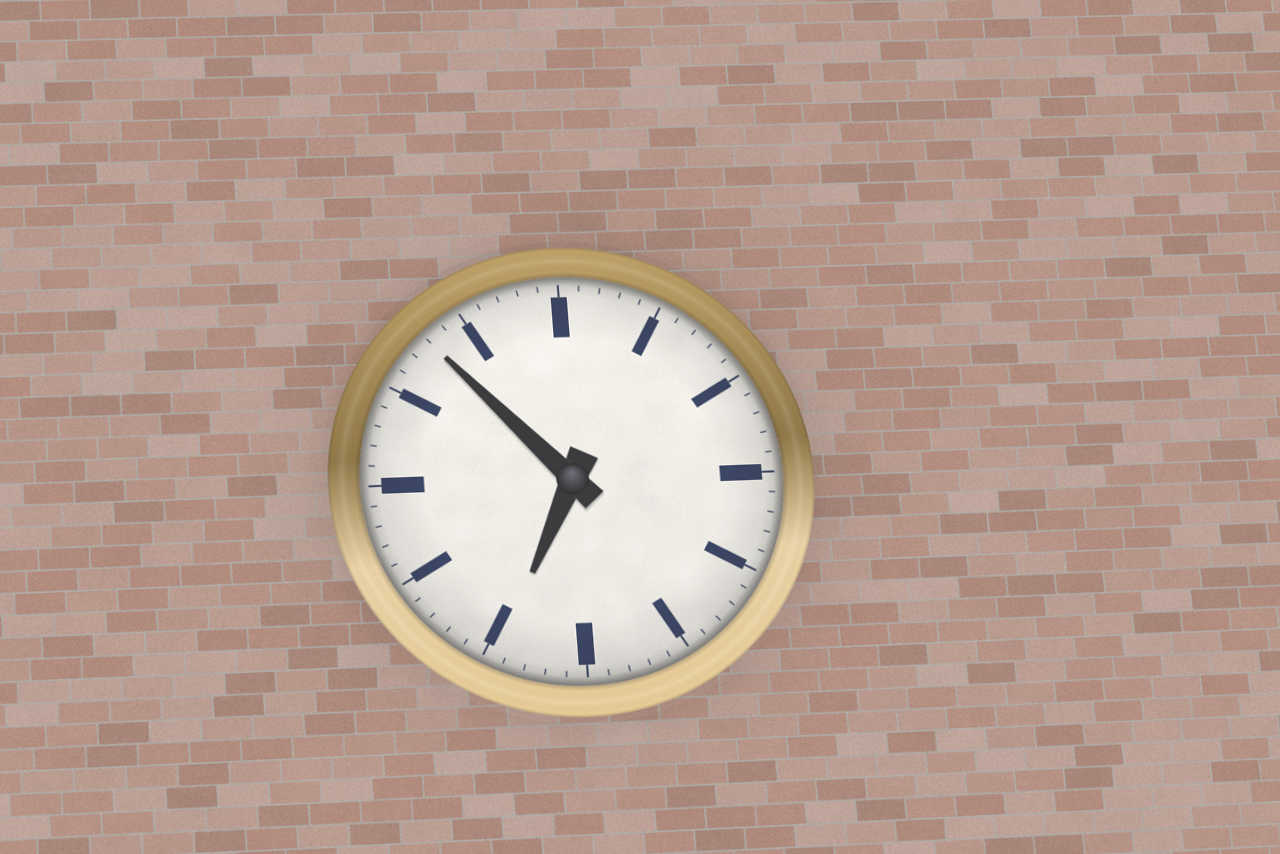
6h53
